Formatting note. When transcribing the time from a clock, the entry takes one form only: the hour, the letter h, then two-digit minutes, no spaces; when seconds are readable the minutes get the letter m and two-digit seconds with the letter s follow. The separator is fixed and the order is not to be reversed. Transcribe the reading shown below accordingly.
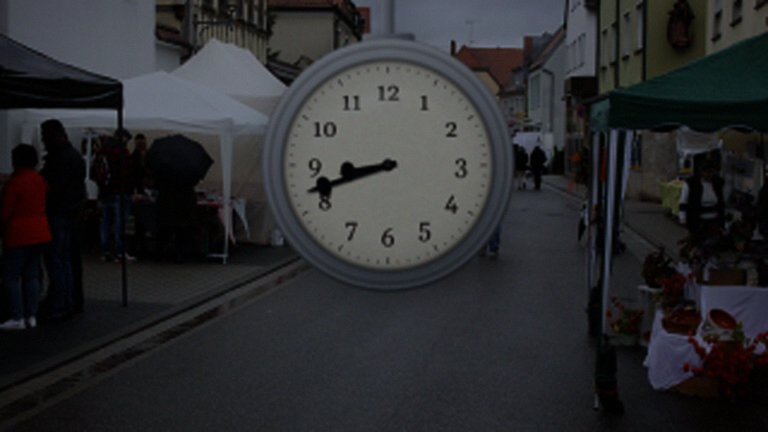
8h42
